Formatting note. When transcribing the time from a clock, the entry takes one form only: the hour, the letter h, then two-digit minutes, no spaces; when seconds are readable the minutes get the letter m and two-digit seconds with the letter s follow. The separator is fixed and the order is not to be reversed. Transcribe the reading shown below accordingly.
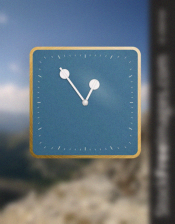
12h54
